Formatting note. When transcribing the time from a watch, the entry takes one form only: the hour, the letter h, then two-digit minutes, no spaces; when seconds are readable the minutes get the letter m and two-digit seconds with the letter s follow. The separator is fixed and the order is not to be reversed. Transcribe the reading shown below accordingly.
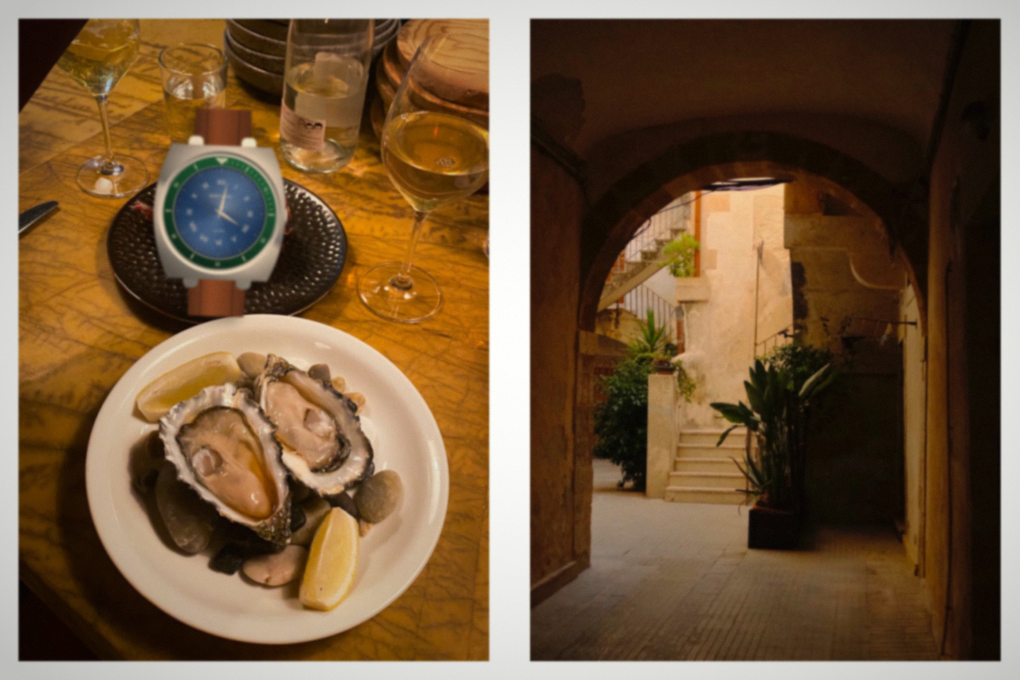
4h02
